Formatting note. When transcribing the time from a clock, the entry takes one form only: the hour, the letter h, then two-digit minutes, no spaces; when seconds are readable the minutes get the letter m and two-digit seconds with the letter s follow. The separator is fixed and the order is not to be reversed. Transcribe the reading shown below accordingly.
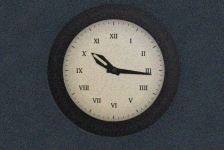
10h16
